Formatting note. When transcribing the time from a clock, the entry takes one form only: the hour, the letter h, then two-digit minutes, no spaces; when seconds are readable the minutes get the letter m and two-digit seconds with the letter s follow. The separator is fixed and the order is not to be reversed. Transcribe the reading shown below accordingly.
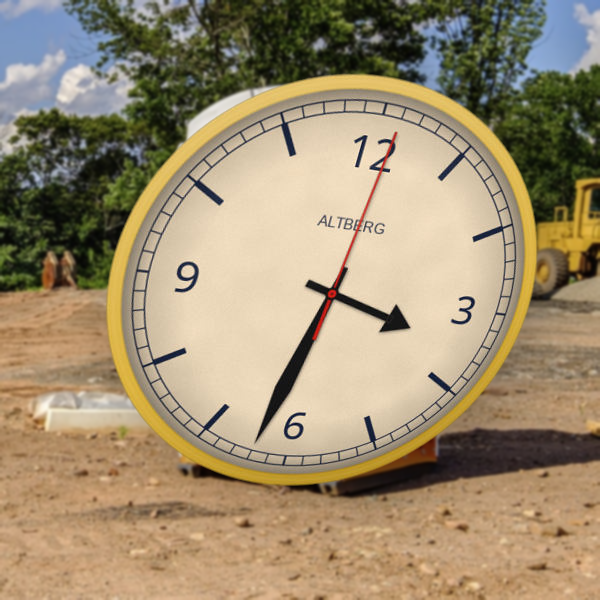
3h32m01s
